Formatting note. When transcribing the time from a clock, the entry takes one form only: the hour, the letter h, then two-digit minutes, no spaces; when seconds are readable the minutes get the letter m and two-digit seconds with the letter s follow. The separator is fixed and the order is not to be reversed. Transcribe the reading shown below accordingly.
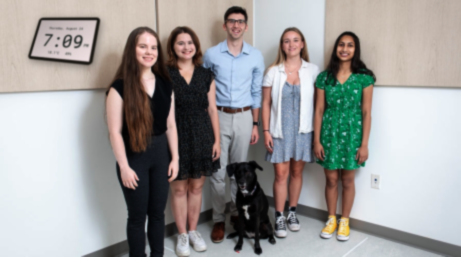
7h09
